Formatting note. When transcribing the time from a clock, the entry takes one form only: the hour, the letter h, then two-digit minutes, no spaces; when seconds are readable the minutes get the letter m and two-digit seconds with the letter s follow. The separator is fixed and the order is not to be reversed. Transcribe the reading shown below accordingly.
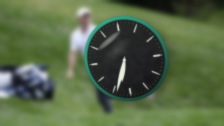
6h34
